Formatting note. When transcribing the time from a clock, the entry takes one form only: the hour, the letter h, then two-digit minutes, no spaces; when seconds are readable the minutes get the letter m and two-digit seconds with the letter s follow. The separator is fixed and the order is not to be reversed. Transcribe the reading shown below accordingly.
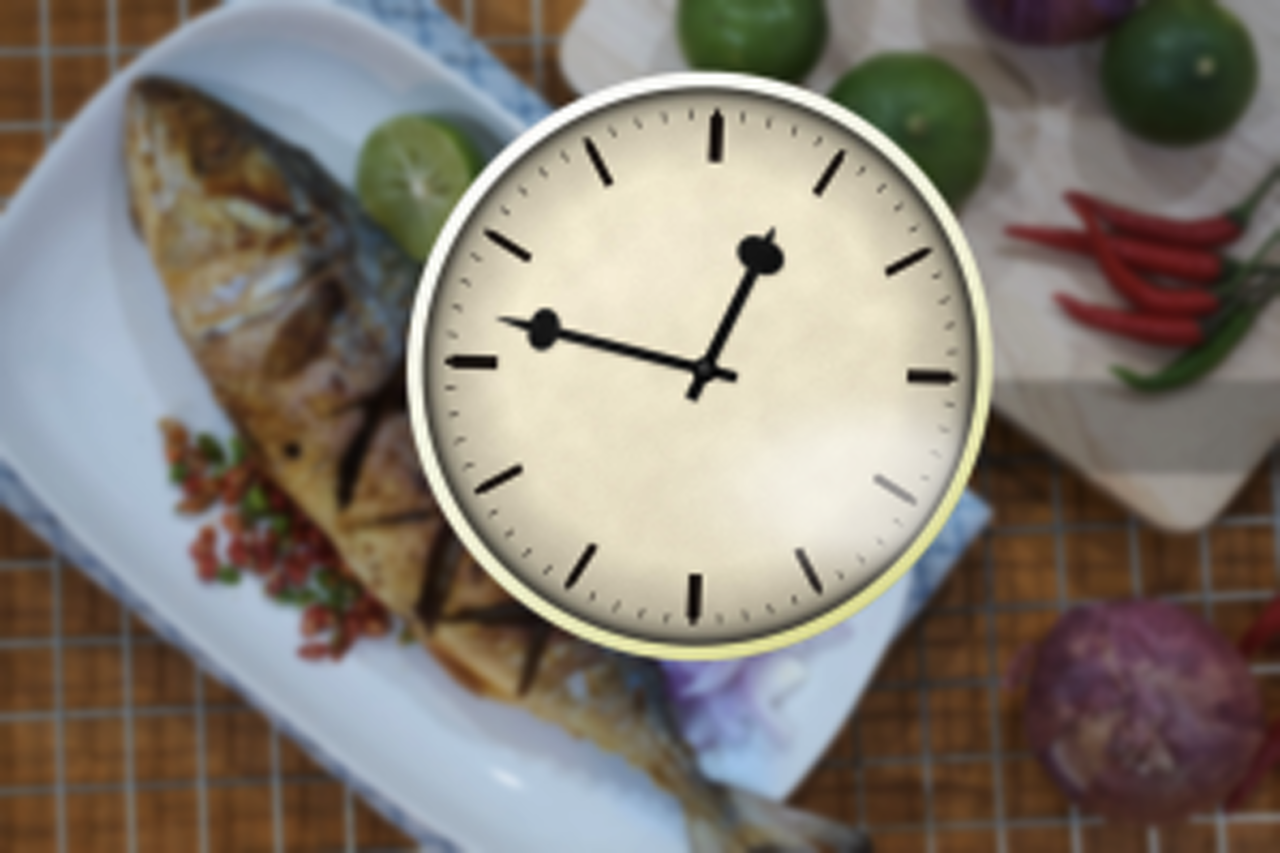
12h47
